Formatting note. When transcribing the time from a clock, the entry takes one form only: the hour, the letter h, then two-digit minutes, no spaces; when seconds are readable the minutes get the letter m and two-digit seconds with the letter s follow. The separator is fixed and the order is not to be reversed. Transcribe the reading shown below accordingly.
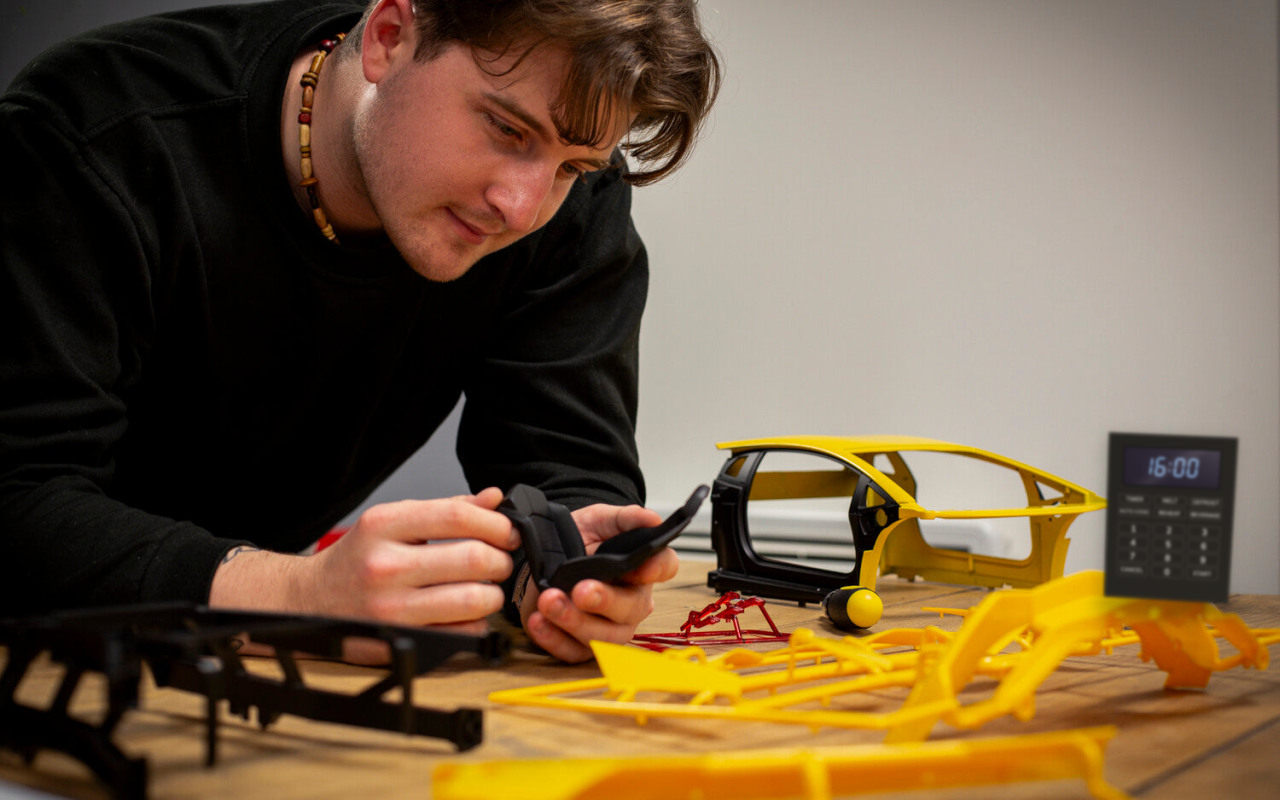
16h00
